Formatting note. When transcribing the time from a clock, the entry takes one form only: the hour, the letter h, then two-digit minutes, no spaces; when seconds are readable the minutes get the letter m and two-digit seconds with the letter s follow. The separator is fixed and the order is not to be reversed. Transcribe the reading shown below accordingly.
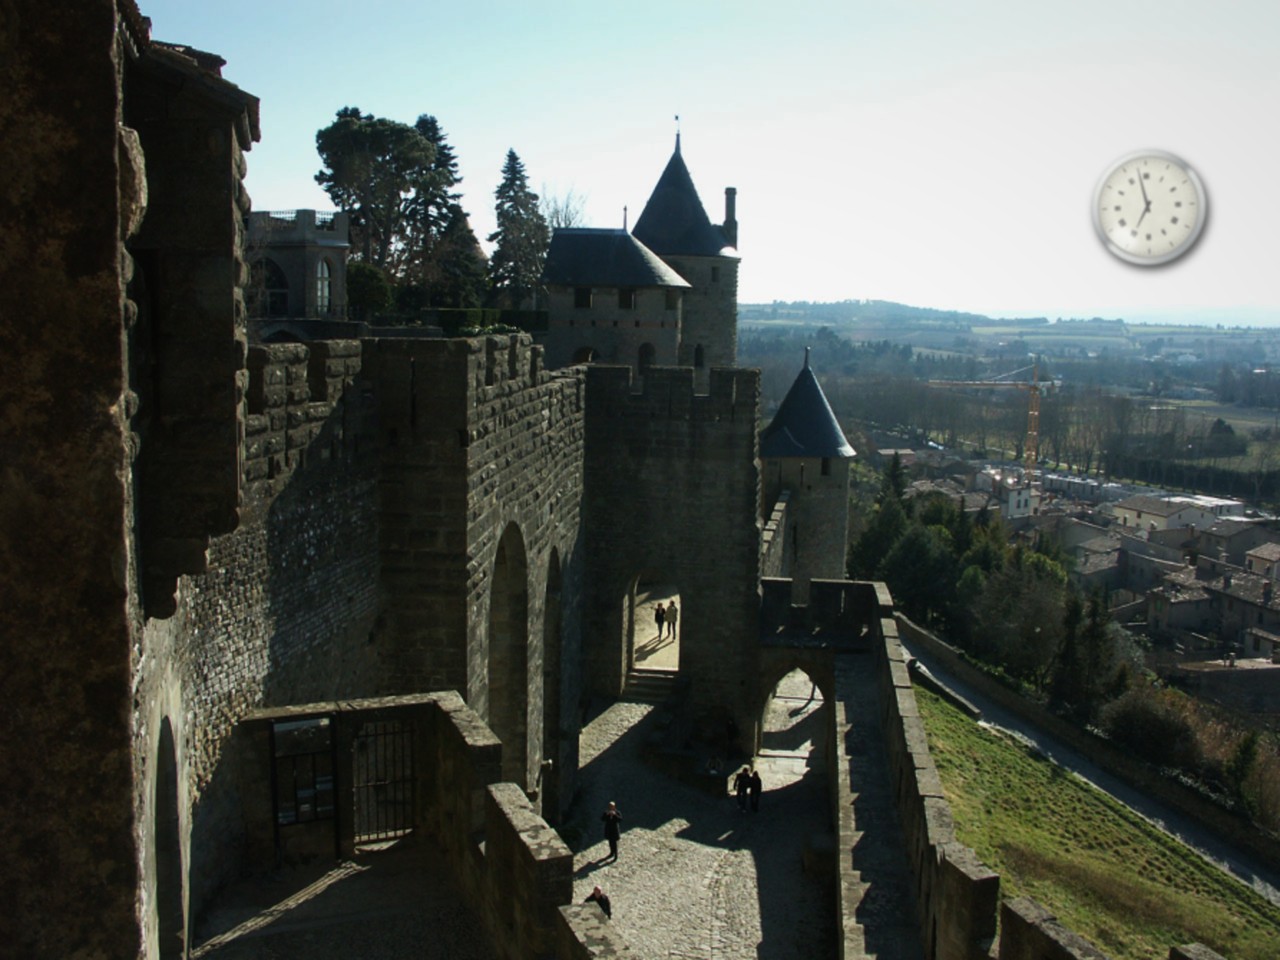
6h58
